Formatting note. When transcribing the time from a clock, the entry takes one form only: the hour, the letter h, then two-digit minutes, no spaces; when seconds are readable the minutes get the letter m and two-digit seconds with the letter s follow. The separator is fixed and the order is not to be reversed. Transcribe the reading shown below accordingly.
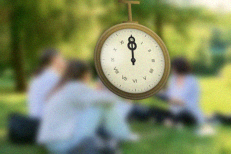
12h00
